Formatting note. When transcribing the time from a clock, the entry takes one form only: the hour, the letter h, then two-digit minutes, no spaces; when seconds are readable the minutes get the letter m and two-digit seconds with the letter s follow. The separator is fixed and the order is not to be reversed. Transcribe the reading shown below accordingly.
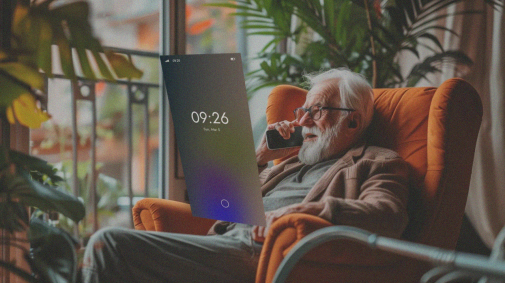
9h26
